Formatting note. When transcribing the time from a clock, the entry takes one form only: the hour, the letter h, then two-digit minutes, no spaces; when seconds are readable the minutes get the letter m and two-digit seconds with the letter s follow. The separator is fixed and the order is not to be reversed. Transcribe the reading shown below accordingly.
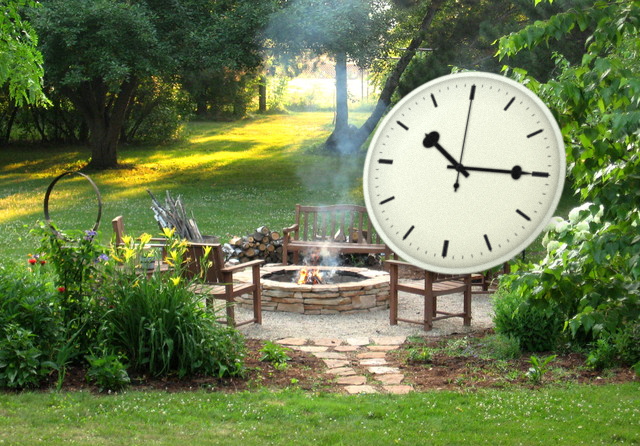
10h15m00s
